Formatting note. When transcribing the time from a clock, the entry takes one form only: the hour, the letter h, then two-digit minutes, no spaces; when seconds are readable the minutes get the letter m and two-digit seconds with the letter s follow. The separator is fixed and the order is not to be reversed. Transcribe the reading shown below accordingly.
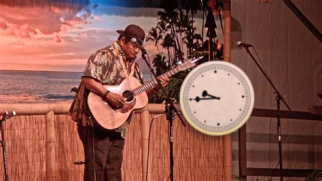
9h45
